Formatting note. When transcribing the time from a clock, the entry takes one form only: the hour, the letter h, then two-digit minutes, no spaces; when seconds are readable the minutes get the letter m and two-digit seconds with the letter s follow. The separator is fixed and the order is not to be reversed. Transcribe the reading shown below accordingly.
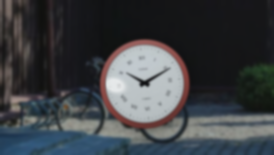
10h11
